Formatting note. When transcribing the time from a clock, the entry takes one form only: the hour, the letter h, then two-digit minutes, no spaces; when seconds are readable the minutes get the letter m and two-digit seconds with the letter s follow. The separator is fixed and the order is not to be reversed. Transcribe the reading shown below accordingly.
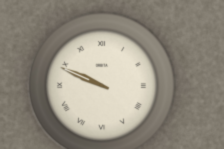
9h49
